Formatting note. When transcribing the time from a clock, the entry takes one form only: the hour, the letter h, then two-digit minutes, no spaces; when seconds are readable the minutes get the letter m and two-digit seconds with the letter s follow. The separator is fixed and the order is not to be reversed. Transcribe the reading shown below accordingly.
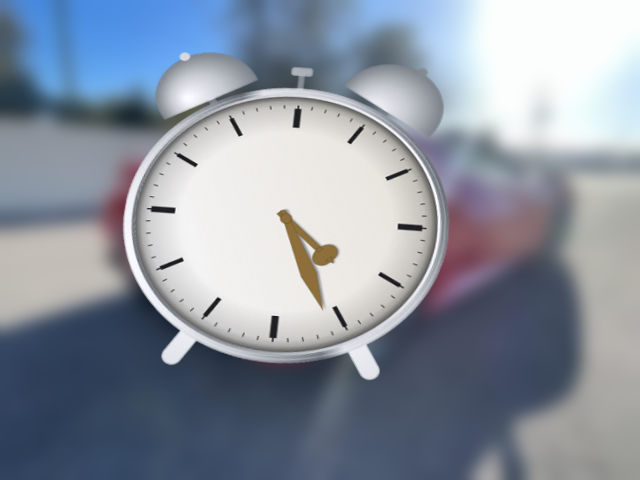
4h26
